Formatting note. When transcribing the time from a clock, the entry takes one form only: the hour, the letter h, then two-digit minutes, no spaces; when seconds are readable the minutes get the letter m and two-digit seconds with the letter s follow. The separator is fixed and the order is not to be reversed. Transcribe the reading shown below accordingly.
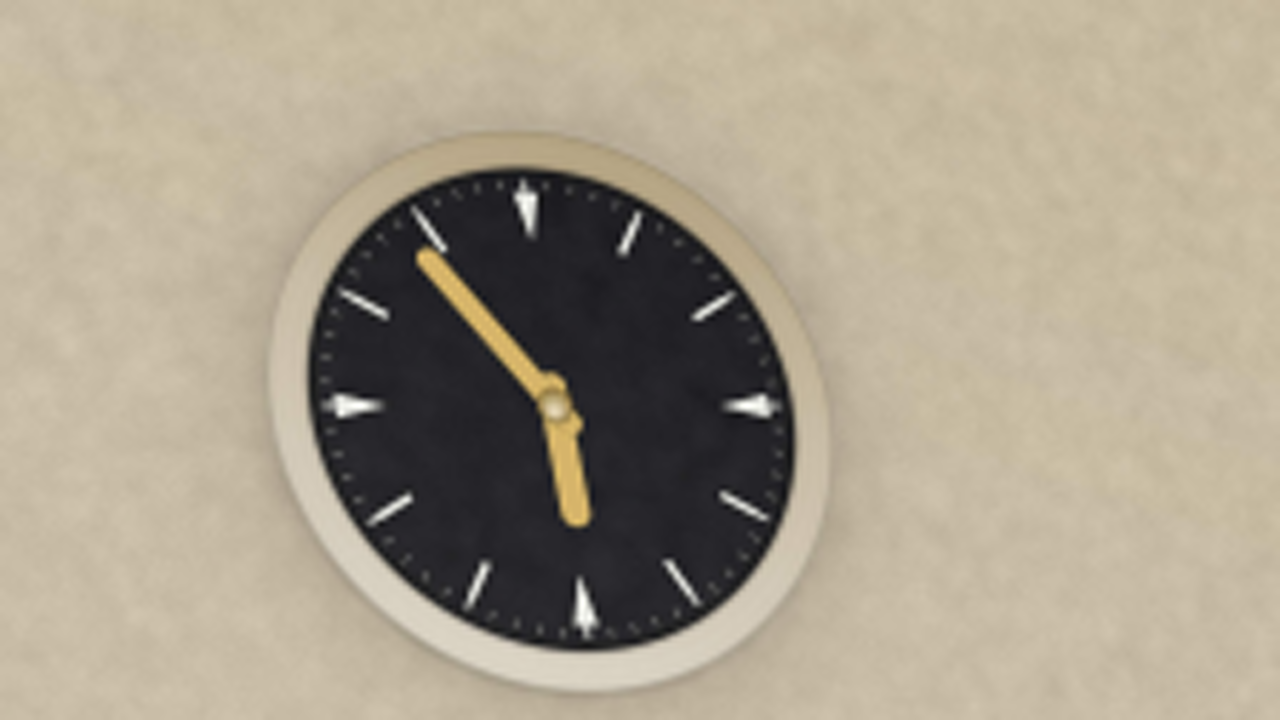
5h54
